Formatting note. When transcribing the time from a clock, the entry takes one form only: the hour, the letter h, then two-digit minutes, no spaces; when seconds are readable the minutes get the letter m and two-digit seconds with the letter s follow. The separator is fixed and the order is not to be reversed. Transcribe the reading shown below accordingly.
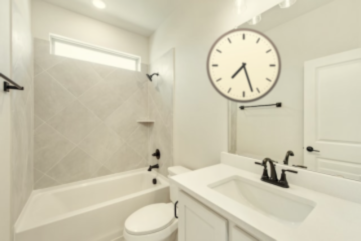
7h27
